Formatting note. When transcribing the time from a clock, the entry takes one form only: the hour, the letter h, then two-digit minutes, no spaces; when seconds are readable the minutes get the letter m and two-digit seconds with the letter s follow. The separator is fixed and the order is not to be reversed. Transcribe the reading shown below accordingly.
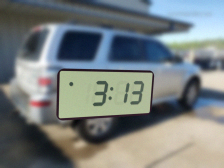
3h13
